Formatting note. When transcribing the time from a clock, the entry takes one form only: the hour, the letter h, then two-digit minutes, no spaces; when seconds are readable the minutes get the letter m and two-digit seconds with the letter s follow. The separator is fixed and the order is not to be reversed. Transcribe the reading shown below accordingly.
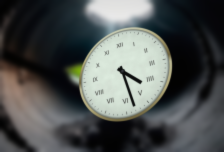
4h28
